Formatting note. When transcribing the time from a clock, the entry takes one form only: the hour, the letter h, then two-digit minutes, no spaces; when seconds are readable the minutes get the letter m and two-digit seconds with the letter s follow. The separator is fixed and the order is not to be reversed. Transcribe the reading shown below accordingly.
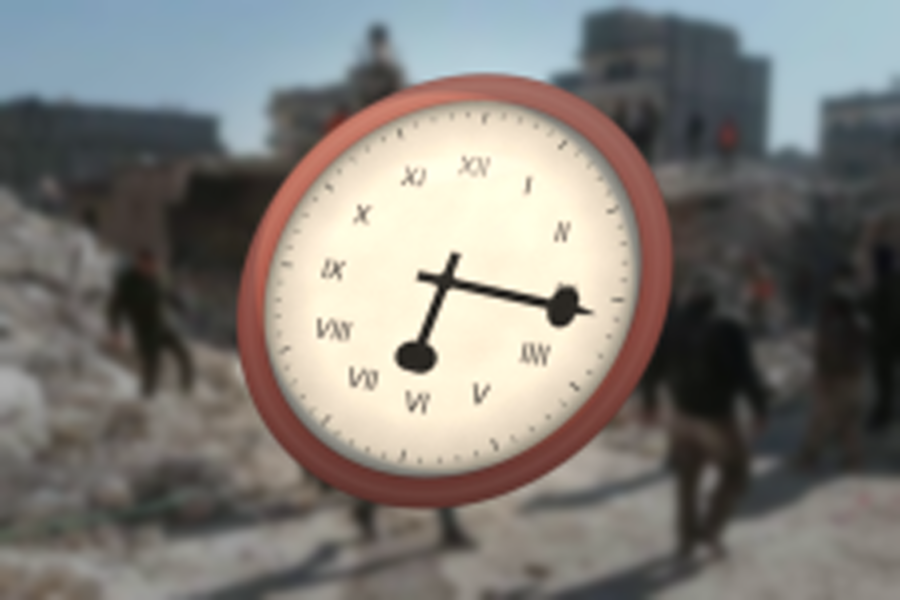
6h16
